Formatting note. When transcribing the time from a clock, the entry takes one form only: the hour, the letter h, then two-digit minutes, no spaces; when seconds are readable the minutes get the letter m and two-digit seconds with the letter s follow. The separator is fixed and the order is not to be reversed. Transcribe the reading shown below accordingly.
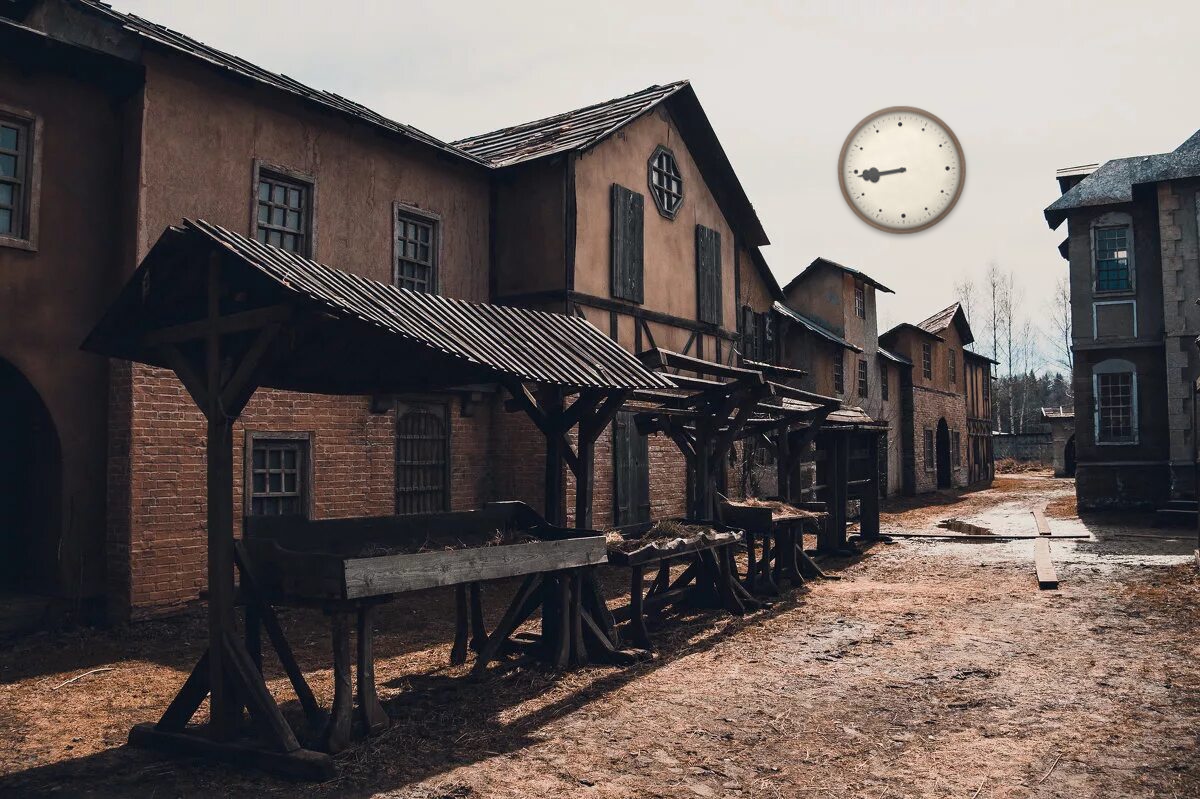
8h44
